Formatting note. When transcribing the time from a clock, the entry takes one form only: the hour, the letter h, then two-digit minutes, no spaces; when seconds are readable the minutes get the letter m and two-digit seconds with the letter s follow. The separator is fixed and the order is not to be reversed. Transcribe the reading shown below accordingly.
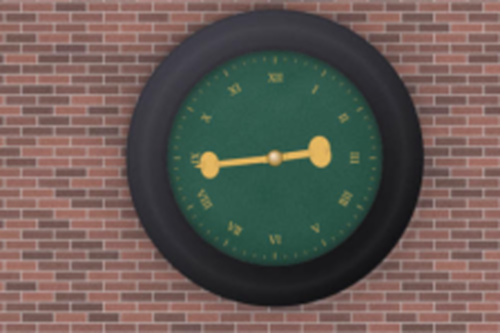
2h44
